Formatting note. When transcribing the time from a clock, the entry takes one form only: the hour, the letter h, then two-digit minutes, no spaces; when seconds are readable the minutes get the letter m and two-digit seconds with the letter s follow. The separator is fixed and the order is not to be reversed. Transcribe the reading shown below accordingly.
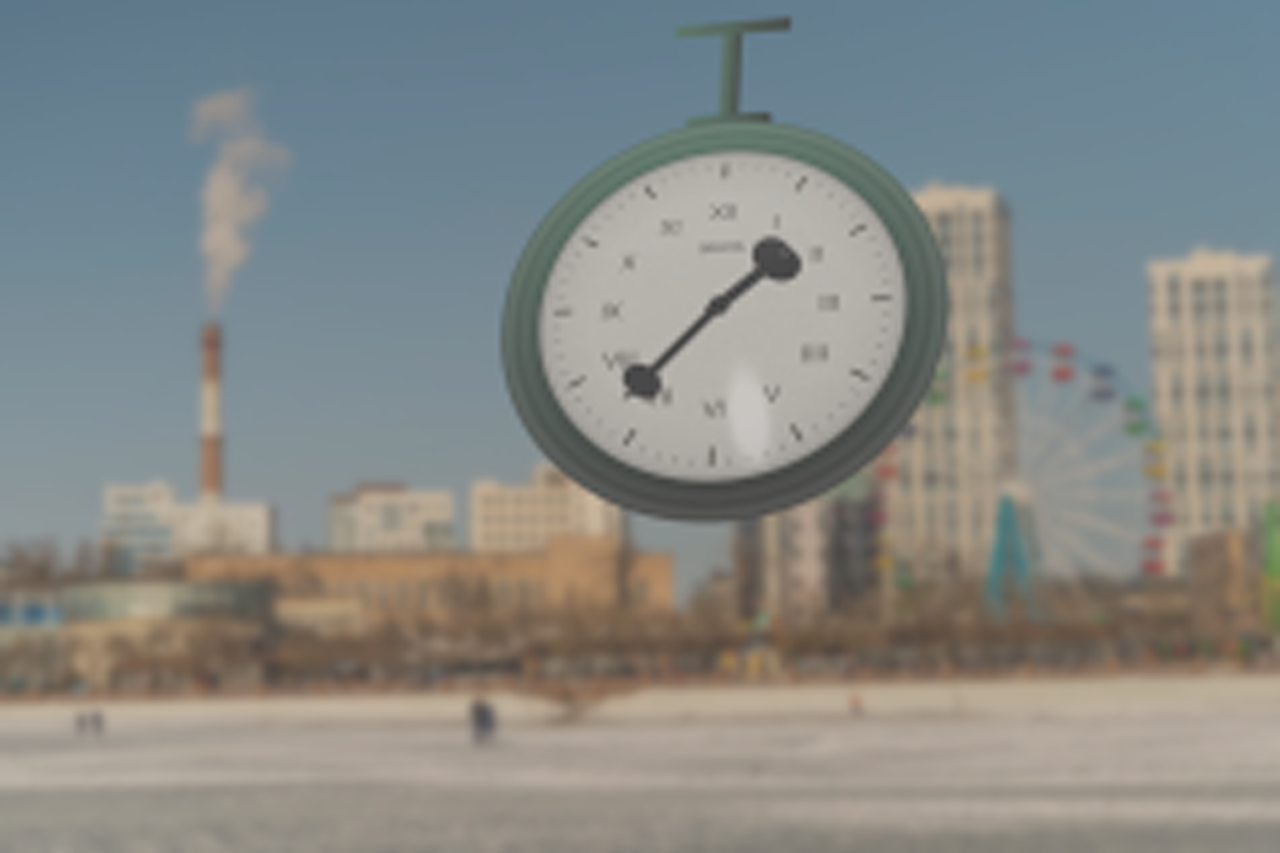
1h37
